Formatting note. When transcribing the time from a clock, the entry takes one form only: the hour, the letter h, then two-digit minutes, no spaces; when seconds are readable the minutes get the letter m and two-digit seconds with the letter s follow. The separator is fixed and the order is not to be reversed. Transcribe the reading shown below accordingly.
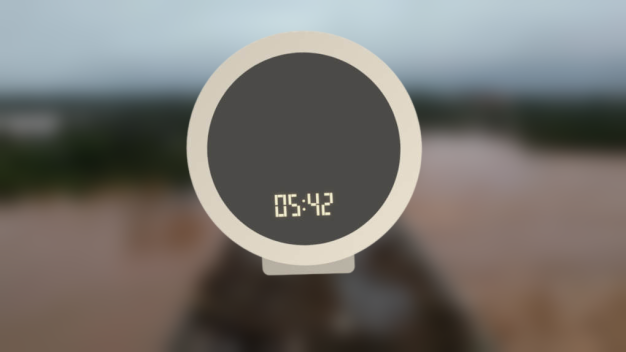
5h42
